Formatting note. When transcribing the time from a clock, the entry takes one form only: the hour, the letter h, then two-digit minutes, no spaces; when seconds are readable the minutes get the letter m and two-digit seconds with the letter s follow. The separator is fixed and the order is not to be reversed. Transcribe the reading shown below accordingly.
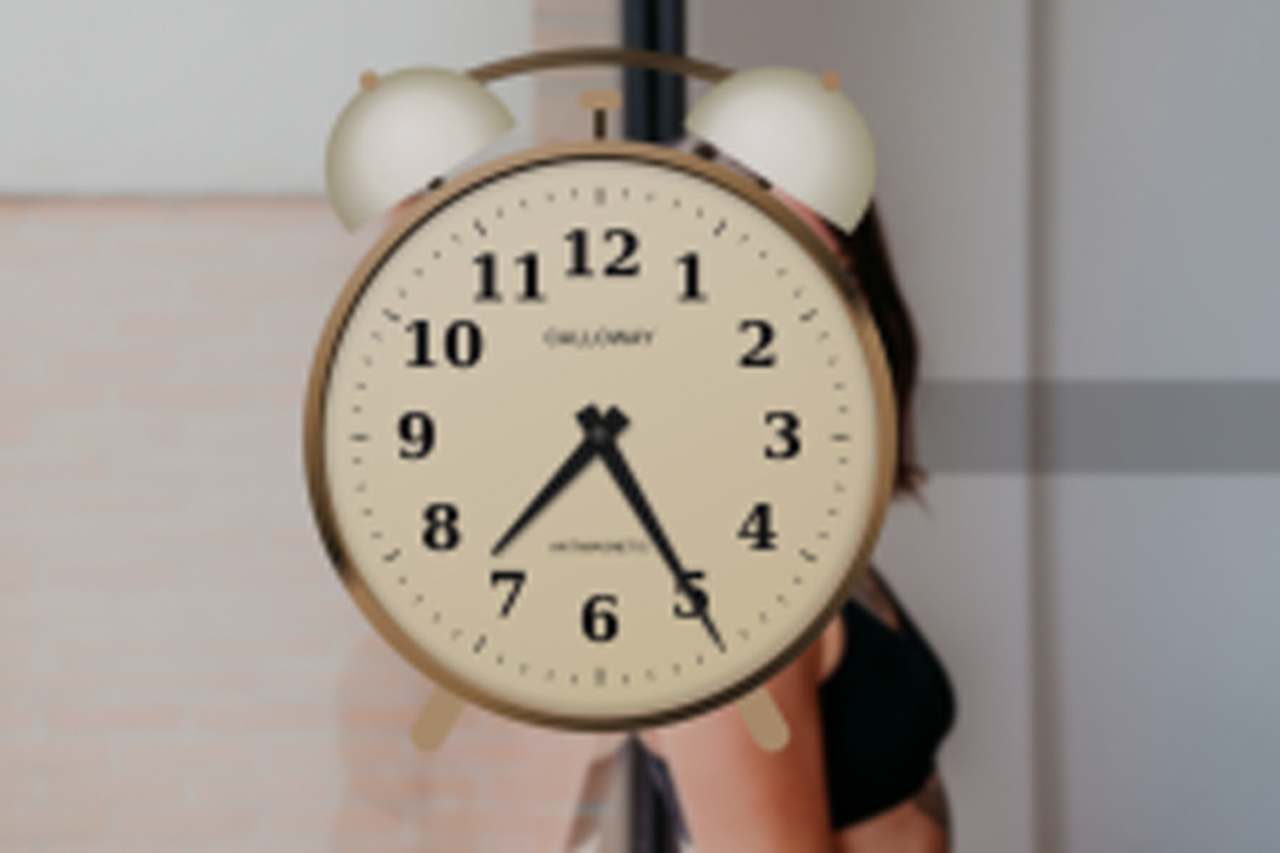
7h25
